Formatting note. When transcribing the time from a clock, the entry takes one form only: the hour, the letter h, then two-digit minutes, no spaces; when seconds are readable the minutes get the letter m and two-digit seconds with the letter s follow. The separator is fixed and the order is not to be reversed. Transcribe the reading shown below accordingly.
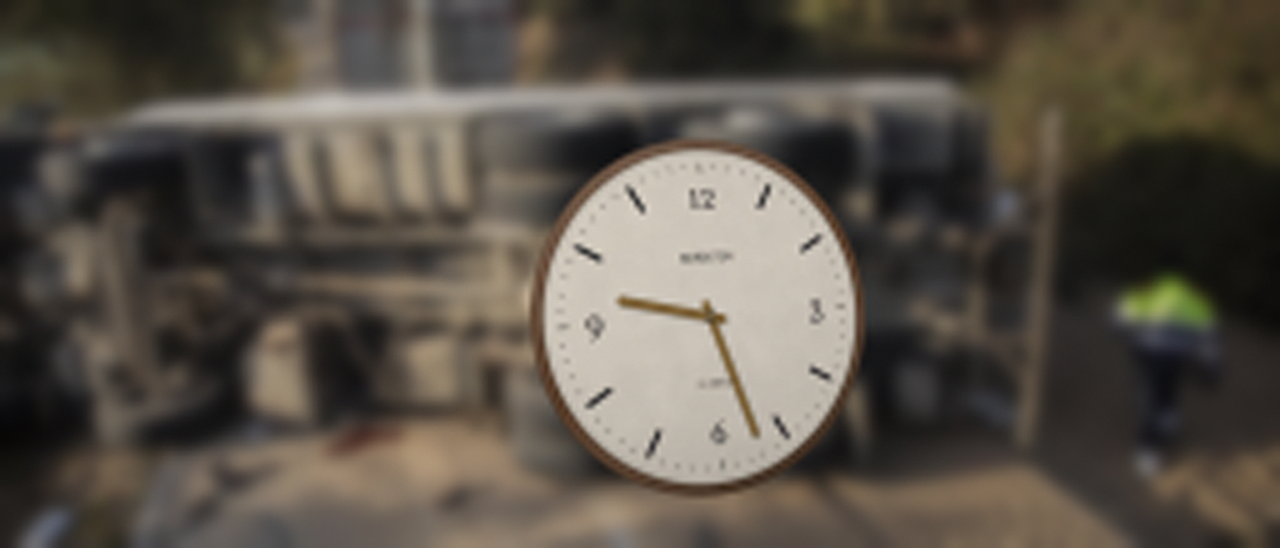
9h27
